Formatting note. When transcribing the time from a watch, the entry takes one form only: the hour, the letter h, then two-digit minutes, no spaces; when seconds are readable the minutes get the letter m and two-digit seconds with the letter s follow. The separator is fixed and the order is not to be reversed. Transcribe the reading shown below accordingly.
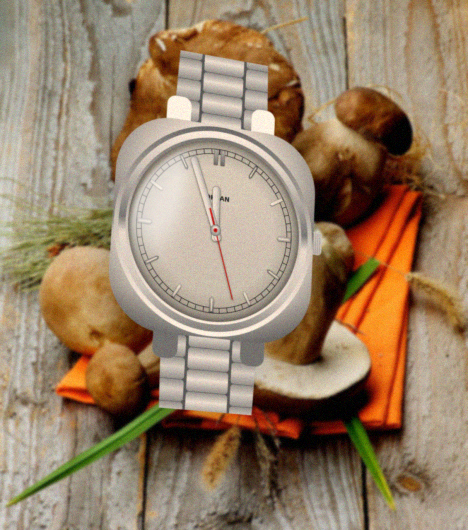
11h56m27s
